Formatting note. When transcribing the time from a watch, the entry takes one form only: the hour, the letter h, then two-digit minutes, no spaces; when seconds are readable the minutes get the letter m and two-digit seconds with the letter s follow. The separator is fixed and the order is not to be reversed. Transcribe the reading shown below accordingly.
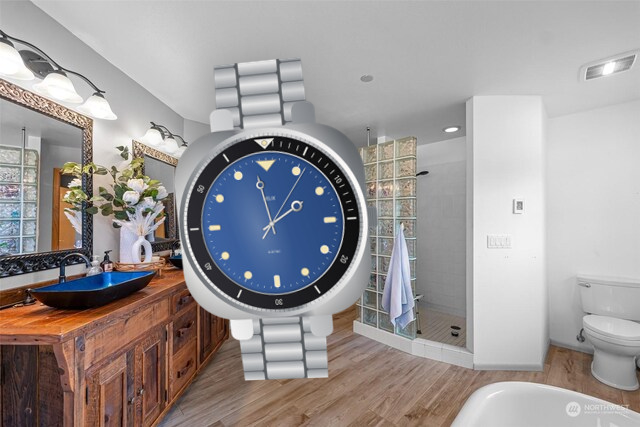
1h58m06s
